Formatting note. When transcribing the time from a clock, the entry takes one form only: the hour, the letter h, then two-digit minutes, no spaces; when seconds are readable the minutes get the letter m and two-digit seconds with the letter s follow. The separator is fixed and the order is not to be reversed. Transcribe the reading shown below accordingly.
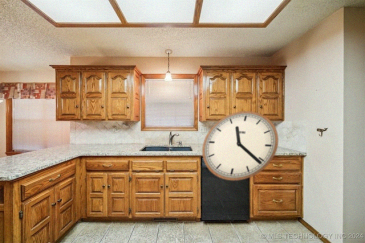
11h21
